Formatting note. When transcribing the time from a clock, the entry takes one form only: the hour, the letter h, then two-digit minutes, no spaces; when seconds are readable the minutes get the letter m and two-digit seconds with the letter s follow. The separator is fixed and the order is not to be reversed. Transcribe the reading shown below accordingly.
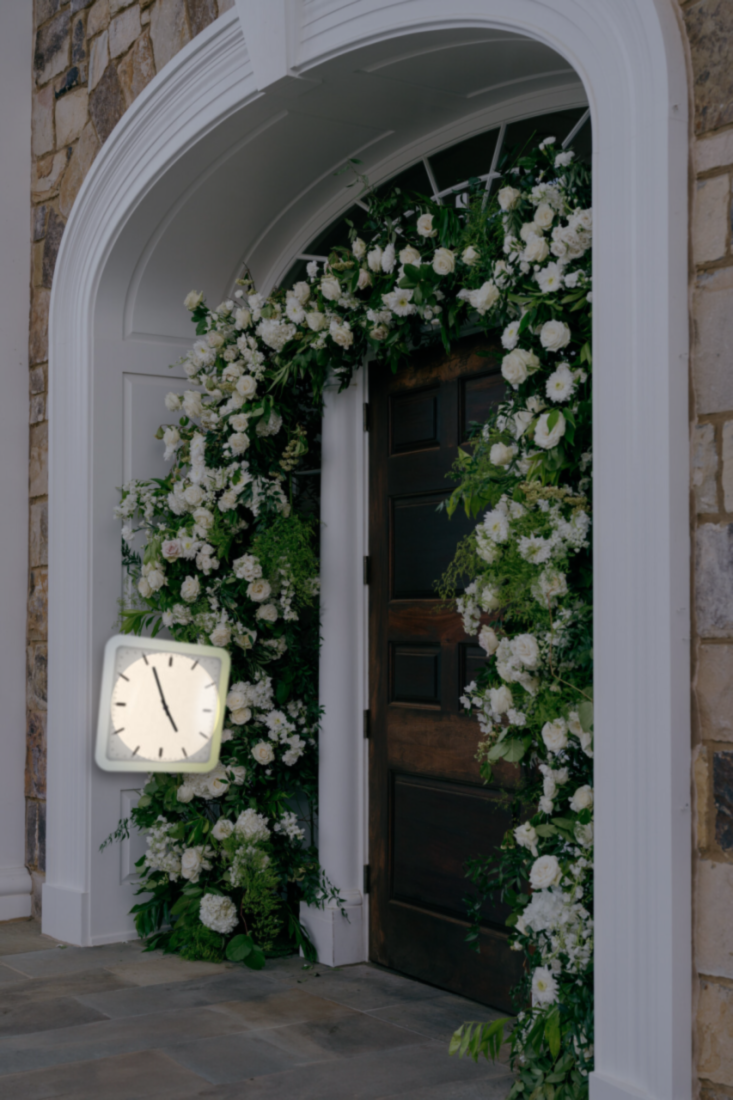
4h56
